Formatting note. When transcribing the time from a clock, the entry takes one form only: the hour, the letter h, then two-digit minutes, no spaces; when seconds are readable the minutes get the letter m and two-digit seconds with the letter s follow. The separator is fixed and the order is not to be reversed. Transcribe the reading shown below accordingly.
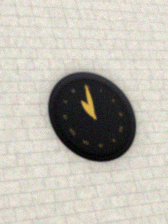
11h00
